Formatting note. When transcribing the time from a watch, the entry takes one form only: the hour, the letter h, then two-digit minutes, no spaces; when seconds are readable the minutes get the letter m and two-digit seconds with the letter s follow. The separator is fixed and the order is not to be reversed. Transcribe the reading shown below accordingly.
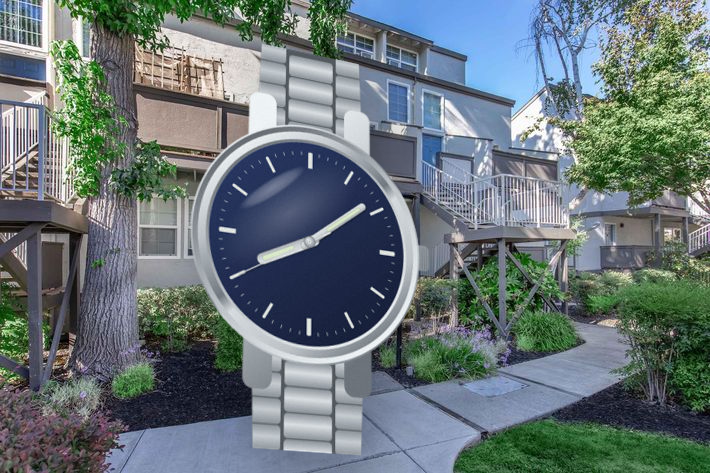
8h08m40s
